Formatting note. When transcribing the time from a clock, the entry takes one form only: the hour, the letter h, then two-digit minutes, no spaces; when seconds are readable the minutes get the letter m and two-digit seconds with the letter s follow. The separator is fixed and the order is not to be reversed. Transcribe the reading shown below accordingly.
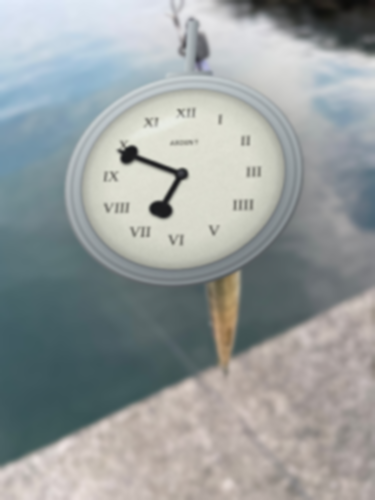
6h49
